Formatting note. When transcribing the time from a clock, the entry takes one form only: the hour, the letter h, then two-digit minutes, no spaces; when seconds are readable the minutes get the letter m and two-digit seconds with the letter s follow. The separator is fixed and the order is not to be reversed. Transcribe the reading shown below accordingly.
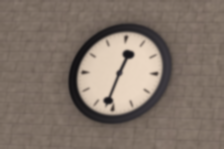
12h32
